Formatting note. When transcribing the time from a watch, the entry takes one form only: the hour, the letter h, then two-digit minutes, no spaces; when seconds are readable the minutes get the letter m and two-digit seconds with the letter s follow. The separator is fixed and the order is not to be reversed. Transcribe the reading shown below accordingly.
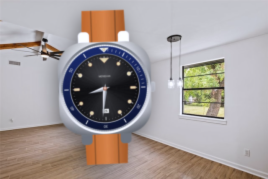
8h31
